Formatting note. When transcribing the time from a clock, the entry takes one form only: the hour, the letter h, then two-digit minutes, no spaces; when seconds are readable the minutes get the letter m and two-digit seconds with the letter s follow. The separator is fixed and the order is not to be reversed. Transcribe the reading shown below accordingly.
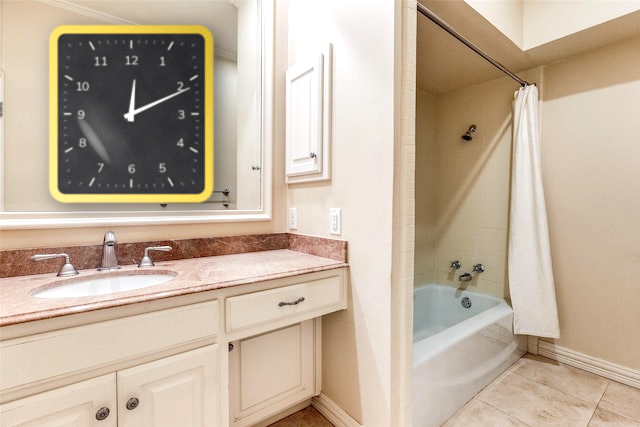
12h11
